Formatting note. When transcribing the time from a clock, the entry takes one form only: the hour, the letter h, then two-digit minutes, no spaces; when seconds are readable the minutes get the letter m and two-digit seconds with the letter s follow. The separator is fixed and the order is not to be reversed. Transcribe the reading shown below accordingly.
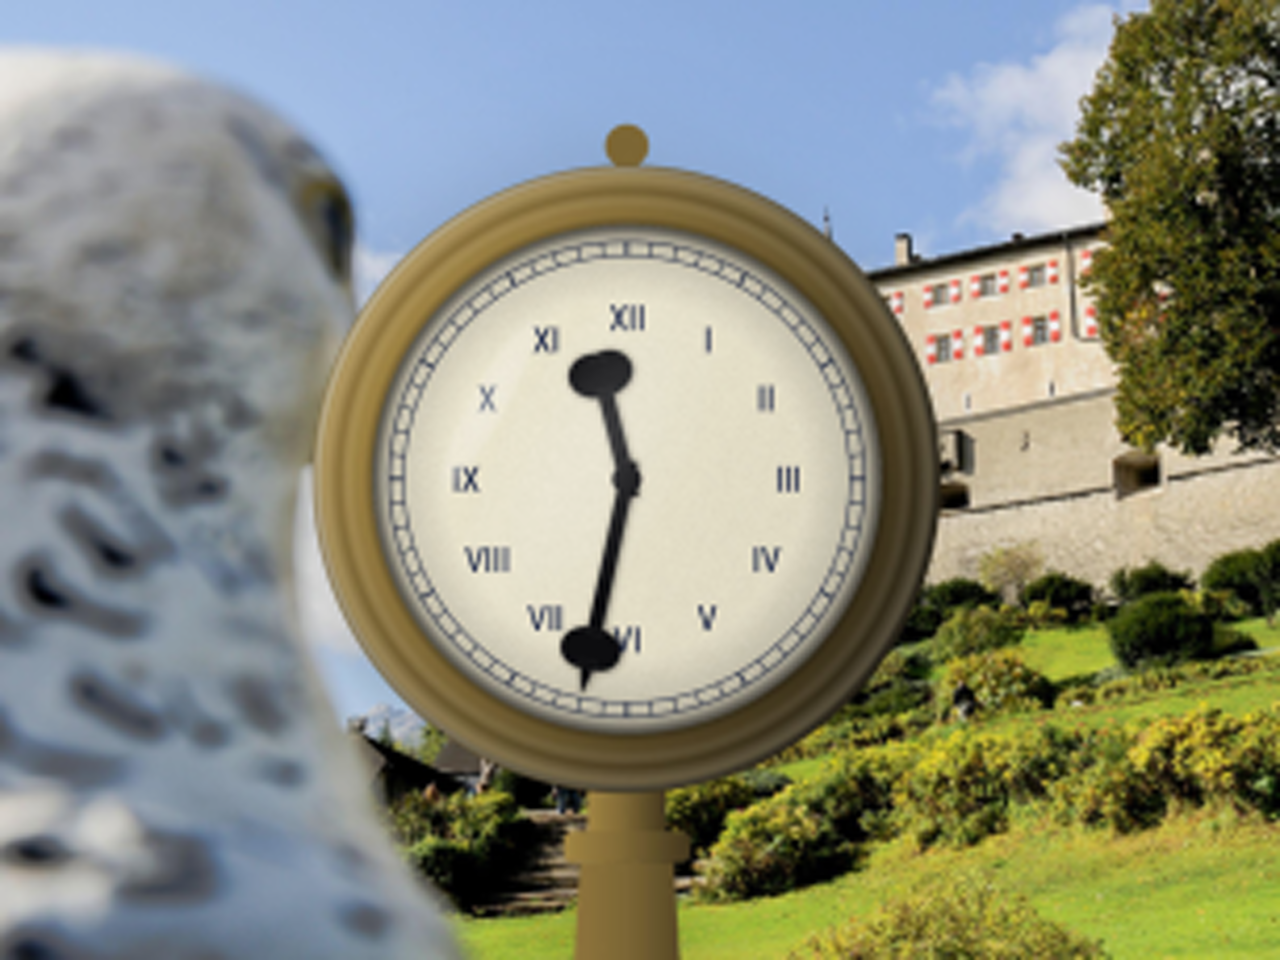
11h32
